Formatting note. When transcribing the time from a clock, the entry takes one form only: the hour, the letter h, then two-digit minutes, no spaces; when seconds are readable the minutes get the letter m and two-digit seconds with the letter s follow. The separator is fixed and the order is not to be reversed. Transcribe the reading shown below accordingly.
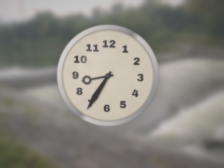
8h35
